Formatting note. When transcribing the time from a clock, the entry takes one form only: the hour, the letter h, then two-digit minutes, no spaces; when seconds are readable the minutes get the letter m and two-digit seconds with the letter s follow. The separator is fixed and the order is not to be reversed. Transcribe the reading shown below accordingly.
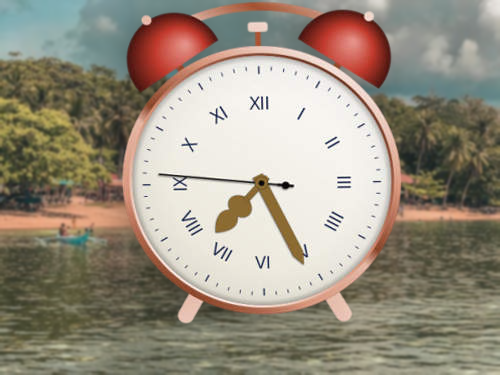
7h25m46s
